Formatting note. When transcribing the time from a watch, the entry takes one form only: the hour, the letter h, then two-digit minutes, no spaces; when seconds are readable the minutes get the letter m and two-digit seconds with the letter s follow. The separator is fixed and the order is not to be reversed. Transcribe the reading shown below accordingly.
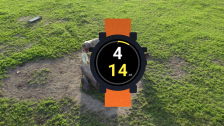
4h14
